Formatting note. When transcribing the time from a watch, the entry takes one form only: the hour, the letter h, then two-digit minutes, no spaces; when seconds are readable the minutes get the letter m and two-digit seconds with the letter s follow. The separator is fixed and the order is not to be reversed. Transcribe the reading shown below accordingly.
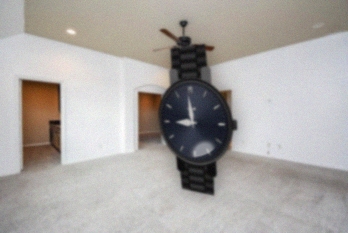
8h59
